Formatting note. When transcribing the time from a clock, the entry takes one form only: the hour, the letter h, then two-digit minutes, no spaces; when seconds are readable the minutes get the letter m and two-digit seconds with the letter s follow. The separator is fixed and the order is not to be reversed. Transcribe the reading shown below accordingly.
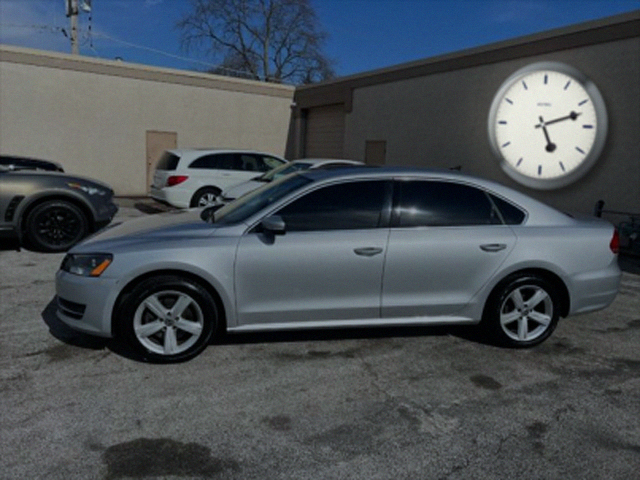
5h12
